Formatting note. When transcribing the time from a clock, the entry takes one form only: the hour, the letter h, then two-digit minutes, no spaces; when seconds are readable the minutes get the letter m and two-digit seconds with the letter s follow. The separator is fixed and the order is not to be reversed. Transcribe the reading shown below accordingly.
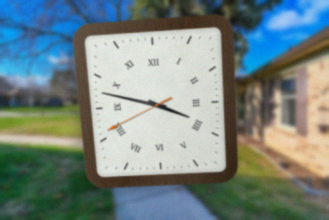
3h47m41s
